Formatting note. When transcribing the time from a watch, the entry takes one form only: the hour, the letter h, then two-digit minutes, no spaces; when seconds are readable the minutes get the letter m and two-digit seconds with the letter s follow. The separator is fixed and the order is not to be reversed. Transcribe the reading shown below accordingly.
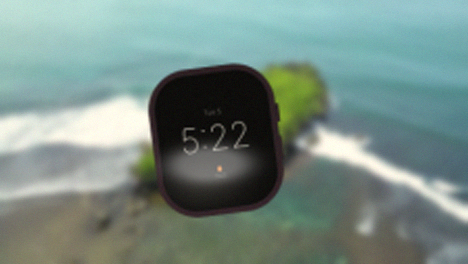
5h22
